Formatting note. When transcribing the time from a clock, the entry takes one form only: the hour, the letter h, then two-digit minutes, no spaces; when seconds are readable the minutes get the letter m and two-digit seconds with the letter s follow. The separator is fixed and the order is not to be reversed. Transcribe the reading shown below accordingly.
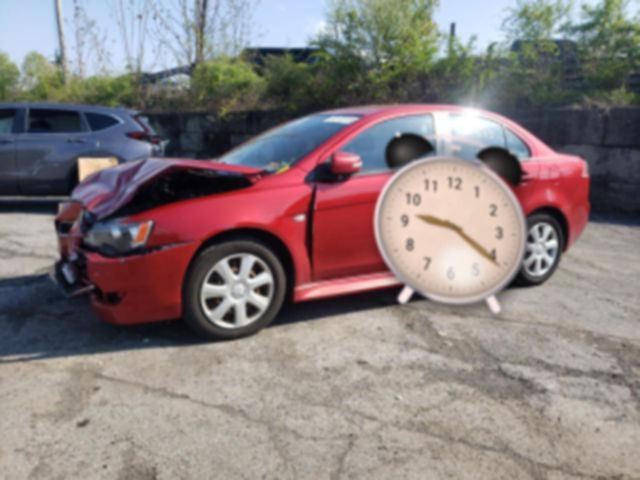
9h21
